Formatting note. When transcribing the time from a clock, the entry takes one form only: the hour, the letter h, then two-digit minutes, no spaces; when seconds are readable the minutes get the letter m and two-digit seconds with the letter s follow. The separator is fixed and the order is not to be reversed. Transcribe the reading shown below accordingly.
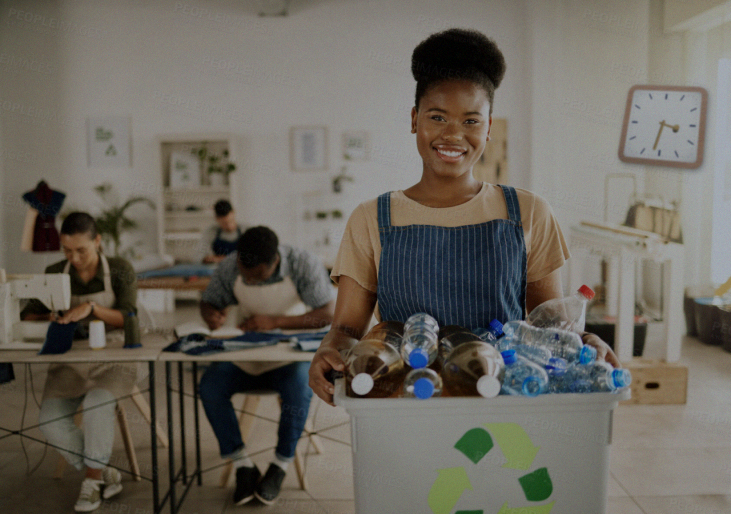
3h32
